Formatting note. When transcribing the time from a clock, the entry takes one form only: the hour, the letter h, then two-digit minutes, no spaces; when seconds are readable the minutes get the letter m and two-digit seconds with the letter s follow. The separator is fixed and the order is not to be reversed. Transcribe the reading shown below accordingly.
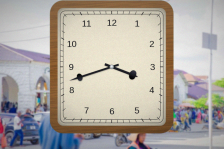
3h42
